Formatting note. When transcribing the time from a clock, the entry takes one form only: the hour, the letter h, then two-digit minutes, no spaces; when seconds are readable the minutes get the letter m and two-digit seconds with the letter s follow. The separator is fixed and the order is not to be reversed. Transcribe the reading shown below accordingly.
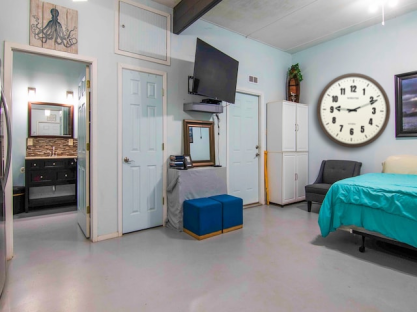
9h11
